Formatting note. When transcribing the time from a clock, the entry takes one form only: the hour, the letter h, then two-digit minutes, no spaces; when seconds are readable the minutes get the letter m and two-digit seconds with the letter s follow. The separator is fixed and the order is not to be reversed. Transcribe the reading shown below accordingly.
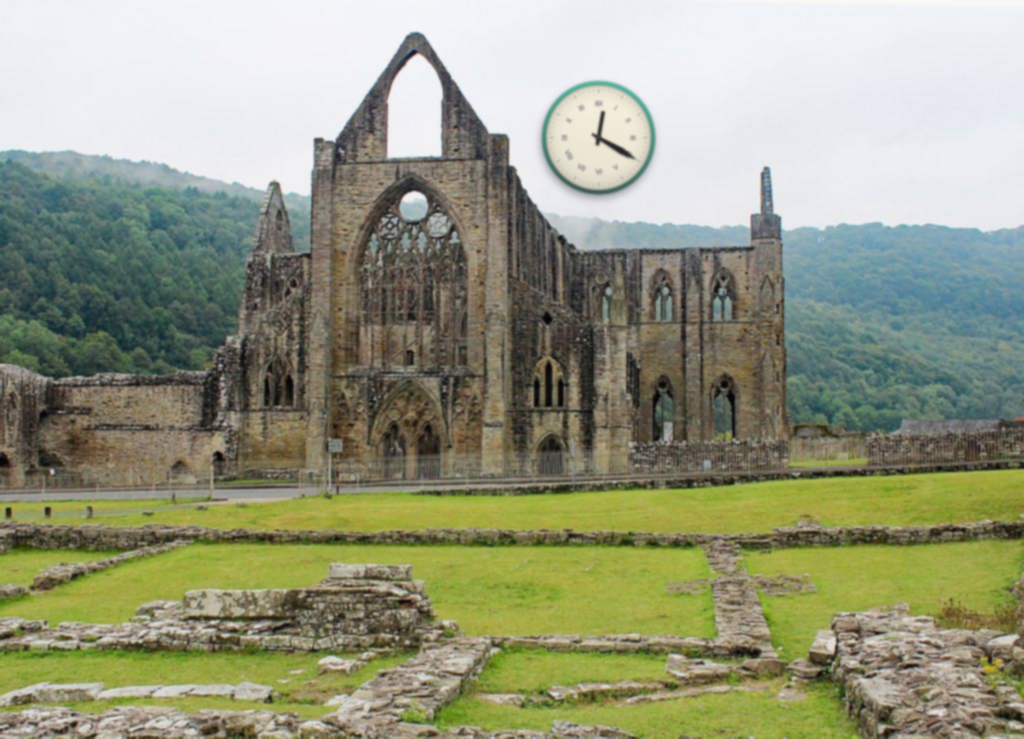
12h20
